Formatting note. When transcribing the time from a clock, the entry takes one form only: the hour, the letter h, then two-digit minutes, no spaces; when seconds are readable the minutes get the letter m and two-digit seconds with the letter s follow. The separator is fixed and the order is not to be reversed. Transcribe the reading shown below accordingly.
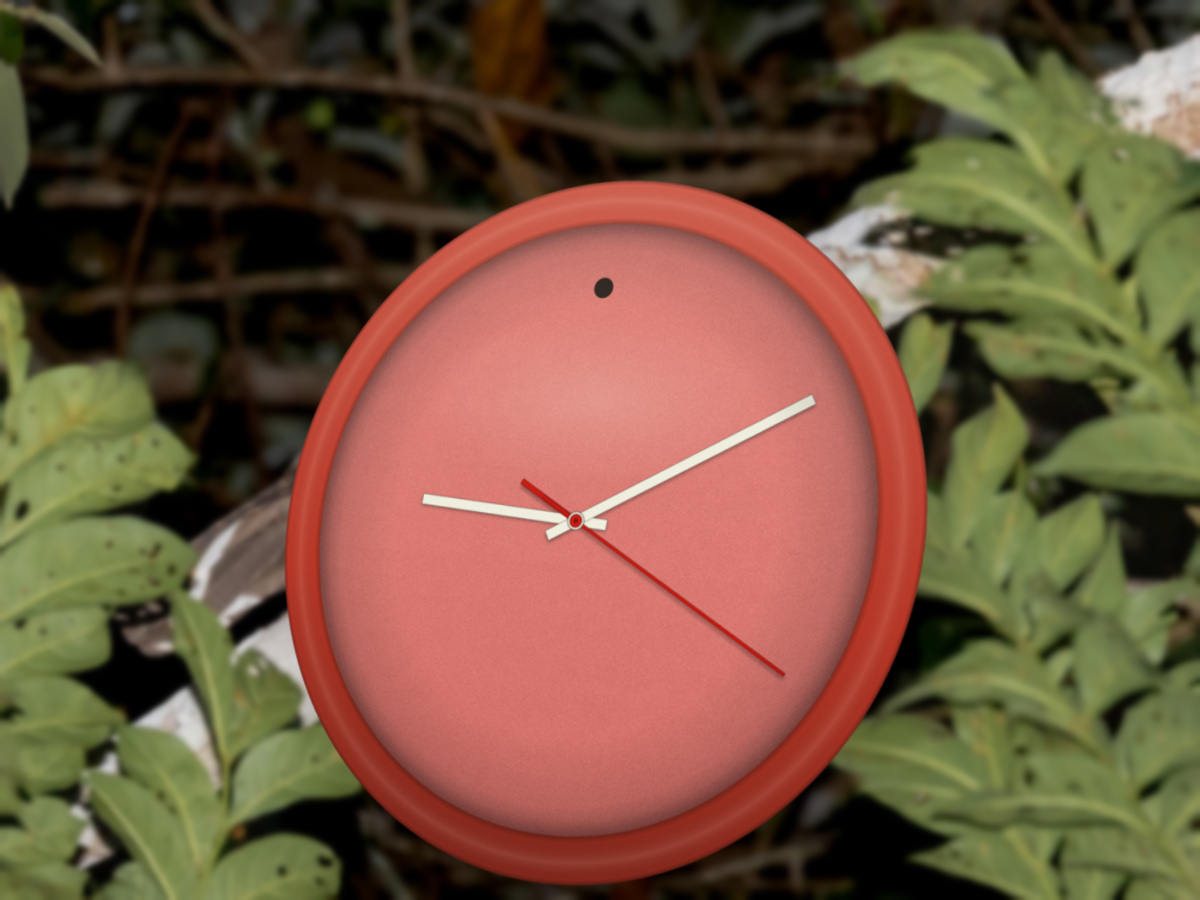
9h10m20s
